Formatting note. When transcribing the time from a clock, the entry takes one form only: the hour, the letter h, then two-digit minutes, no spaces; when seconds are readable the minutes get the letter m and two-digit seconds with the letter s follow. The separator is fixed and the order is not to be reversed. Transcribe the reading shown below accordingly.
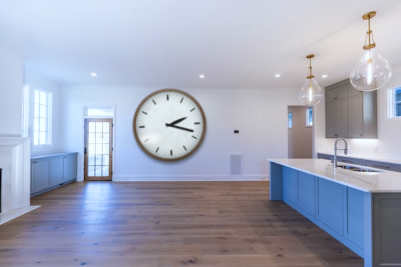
2h18
